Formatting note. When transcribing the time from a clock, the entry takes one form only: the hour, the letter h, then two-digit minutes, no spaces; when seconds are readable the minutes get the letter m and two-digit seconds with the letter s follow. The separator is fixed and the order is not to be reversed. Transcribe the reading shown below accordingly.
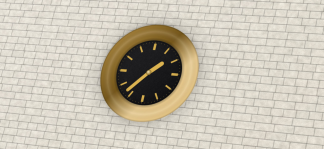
1h37
